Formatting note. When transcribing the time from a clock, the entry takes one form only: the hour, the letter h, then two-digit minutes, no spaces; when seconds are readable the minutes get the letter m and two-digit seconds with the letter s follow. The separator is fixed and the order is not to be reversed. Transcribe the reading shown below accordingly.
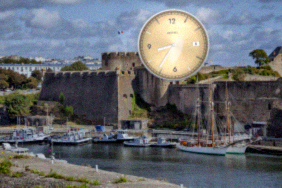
8h36
